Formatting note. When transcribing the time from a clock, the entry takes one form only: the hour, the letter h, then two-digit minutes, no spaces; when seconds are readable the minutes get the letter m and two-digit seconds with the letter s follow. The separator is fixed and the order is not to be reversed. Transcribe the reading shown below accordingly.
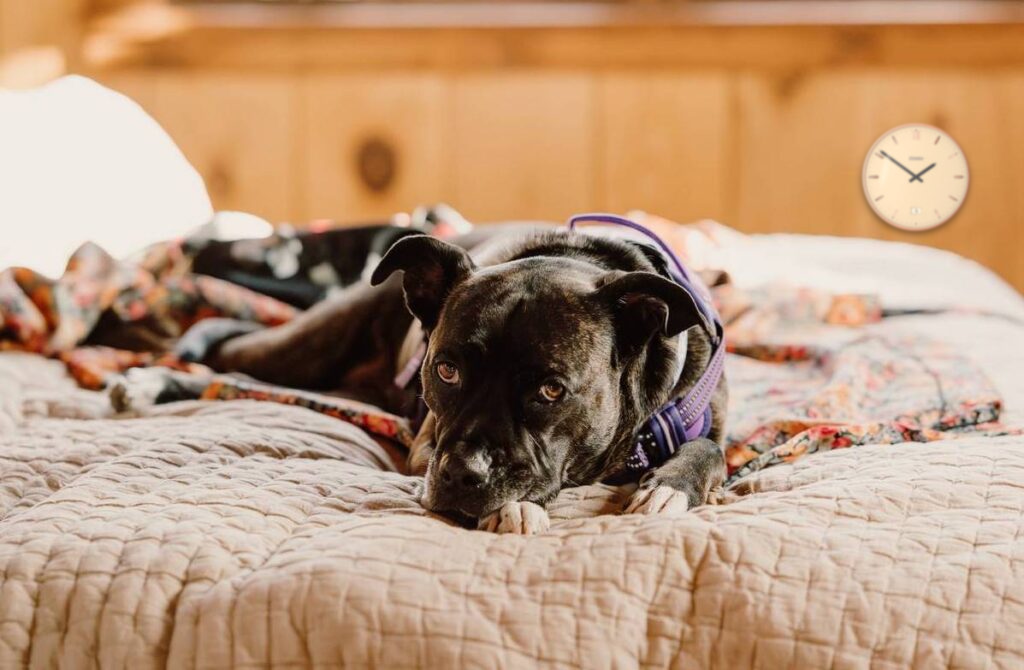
1h51
